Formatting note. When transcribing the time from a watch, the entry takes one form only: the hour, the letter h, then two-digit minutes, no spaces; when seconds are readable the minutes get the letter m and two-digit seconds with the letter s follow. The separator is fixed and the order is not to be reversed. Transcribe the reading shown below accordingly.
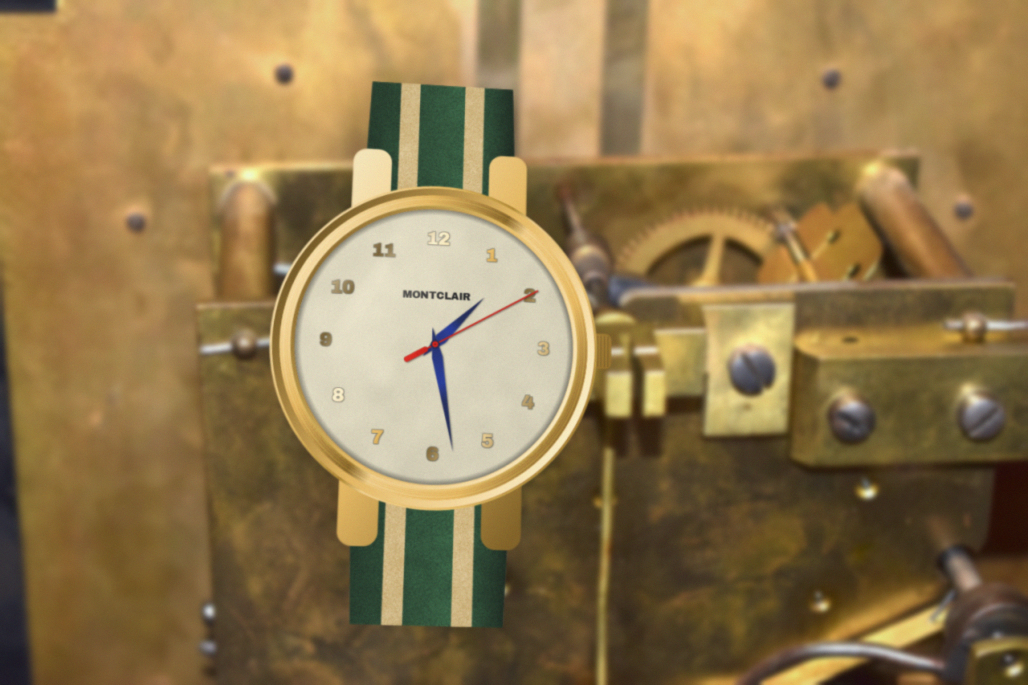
1h28m10s
